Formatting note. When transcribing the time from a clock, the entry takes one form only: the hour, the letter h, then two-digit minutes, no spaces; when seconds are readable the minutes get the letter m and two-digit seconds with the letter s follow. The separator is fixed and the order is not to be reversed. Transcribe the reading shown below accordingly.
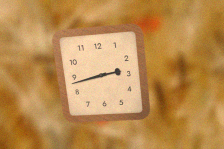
2h43
